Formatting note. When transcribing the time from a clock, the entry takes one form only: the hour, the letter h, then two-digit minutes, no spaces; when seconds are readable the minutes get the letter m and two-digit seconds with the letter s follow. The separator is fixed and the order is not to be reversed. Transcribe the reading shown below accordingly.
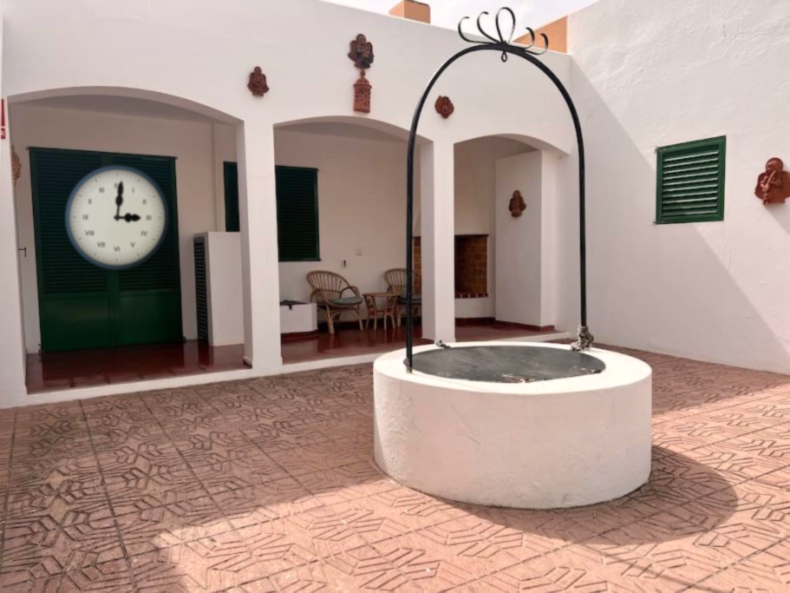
3h01
